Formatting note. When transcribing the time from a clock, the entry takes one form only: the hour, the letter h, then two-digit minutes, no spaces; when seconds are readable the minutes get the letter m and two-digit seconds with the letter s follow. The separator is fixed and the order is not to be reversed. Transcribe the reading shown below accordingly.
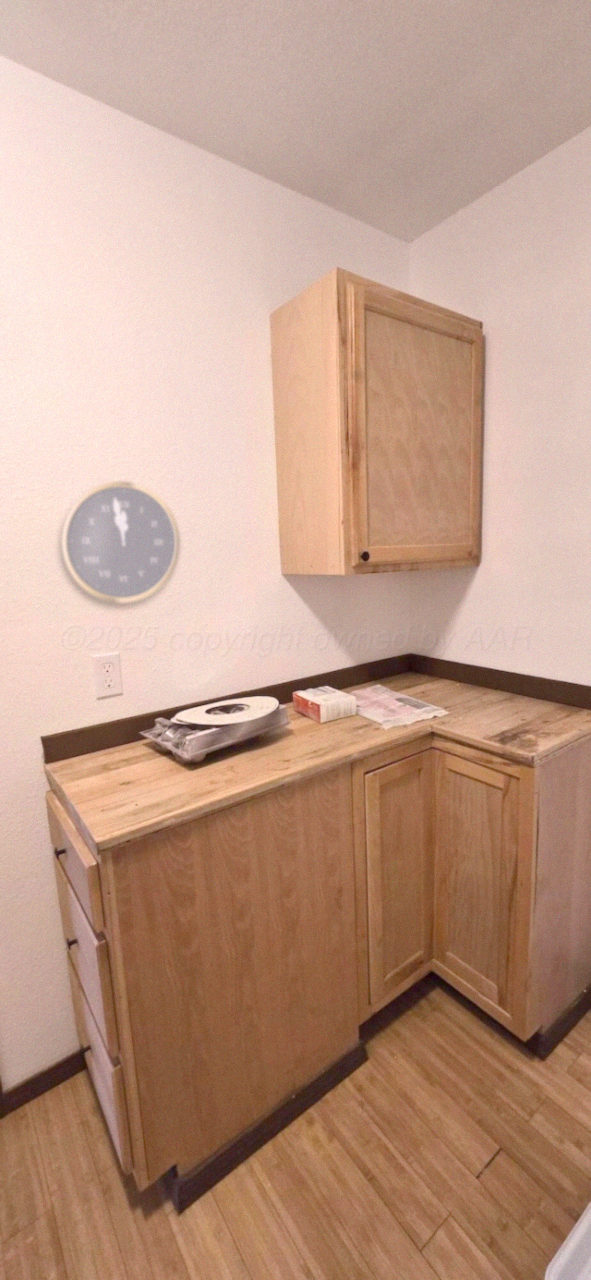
11h58
